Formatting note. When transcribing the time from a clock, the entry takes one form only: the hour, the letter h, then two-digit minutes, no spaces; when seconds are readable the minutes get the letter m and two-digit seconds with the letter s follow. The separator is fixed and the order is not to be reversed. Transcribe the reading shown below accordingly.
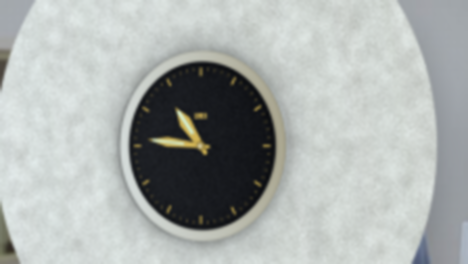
10h46
